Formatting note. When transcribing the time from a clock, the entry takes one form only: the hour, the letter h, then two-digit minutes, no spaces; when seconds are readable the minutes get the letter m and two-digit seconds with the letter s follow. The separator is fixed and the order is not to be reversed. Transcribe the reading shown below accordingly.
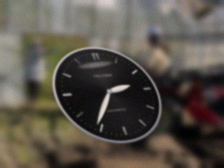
2h36
